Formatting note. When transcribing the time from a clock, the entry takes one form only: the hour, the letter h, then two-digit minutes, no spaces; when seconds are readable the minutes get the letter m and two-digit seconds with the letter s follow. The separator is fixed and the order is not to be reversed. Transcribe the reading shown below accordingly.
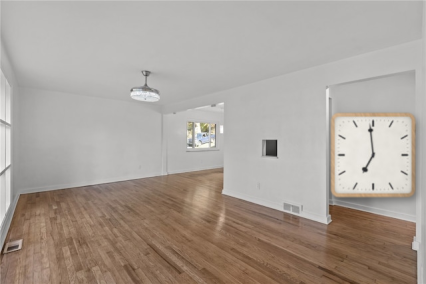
6h59
